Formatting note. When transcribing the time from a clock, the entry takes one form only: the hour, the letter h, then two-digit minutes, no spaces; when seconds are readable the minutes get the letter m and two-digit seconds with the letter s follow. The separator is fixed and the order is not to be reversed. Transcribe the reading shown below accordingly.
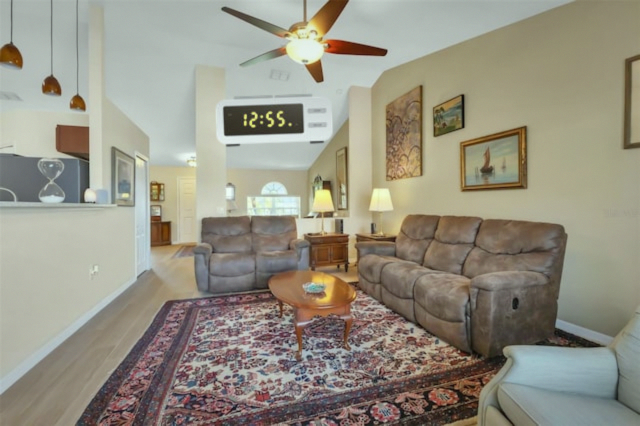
12h55
